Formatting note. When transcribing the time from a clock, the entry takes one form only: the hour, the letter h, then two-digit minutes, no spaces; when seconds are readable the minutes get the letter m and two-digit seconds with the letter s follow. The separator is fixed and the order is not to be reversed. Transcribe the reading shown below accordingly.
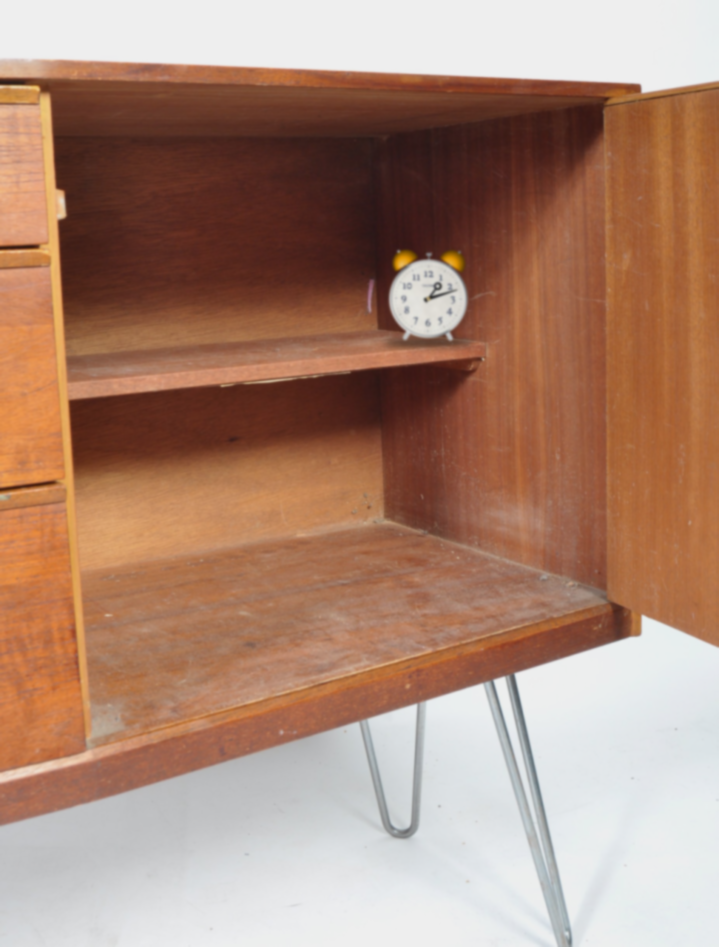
1h12
